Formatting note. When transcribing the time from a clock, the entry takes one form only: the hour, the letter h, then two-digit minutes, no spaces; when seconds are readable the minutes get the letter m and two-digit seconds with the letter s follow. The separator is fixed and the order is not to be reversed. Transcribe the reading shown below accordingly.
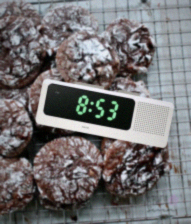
8h53
